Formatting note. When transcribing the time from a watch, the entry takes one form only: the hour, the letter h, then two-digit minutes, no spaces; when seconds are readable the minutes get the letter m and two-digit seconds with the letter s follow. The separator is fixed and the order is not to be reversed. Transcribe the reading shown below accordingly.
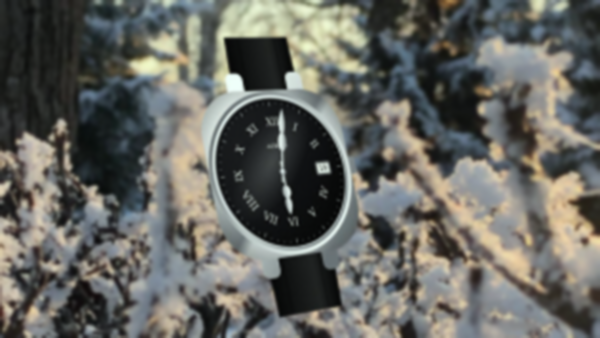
6h02
